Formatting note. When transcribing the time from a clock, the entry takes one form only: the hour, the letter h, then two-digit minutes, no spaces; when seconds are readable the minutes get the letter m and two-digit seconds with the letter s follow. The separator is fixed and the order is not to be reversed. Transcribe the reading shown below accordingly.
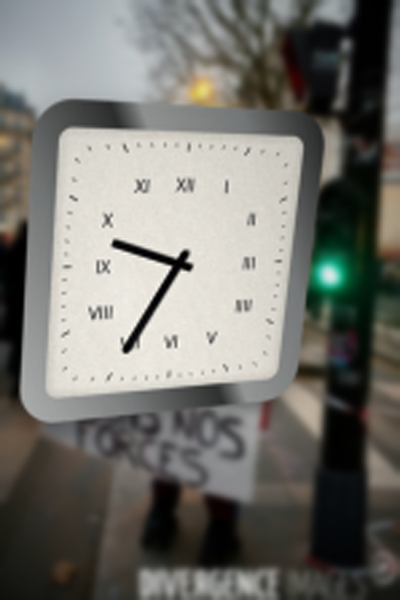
9h35
